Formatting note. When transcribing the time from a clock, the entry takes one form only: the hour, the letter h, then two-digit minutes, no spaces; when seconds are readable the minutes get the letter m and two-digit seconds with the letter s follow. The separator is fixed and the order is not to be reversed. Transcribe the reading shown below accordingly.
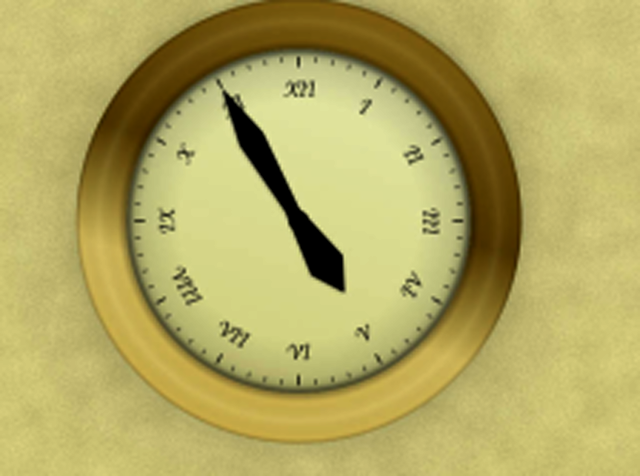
4h55
